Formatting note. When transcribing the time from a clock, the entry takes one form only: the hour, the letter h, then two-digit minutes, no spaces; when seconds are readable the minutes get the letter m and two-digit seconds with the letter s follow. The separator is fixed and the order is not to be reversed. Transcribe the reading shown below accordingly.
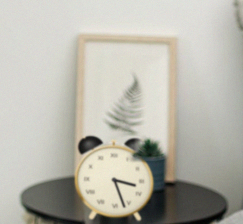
3h27
